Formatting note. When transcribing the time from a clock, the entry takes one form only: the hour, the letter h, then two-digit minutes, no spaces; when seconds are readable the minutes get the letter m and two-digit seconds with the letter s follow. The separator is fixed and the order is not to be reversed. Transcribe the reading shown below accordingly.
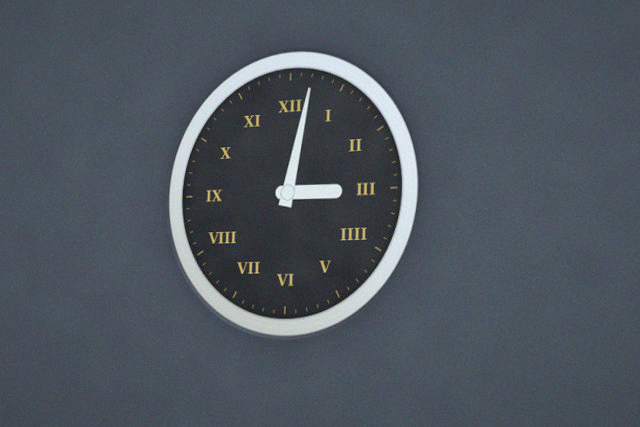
3h02
